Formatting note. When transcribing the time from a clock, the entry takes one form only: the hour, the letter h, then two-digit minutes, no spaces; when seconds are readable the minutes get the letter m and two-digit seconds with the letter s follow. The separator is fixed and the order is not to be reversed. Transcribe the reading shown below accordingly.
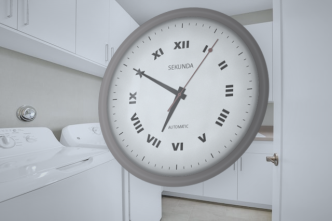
6h50m06s
